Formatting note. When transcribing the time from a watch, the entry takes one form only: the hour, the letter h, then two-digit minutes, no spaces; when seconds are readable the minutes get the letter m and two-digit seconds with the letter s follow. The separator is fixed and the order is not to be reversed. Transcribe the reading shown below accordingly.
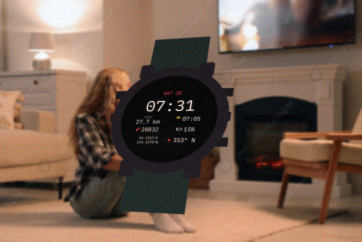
7h31
